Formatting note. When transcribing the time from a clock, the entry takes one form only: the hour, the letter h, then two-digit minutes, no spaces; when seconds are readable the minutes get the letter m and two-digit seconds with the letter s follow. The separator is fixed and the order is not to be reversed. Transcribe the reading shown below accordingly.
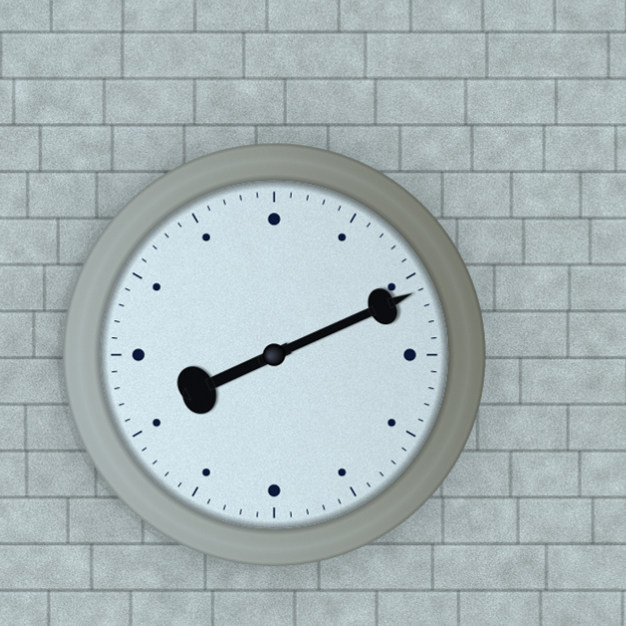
8h11
